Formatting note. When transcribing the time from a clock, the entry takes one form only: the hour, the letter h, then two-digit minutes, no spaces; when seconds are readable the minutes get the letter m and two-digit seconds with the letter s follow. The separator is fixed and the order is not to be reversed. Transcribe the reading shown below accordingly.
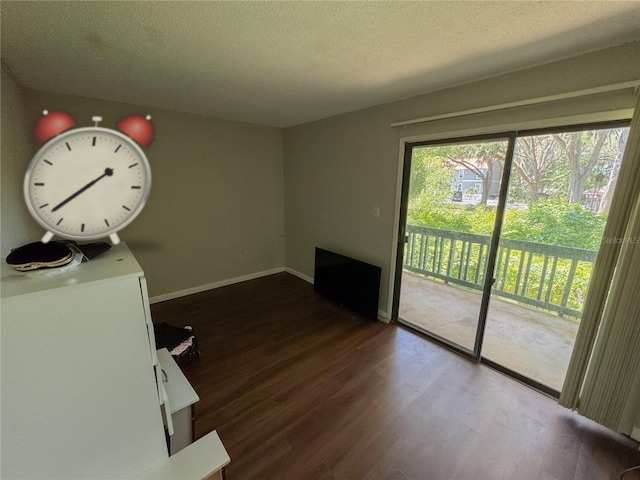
1h38
